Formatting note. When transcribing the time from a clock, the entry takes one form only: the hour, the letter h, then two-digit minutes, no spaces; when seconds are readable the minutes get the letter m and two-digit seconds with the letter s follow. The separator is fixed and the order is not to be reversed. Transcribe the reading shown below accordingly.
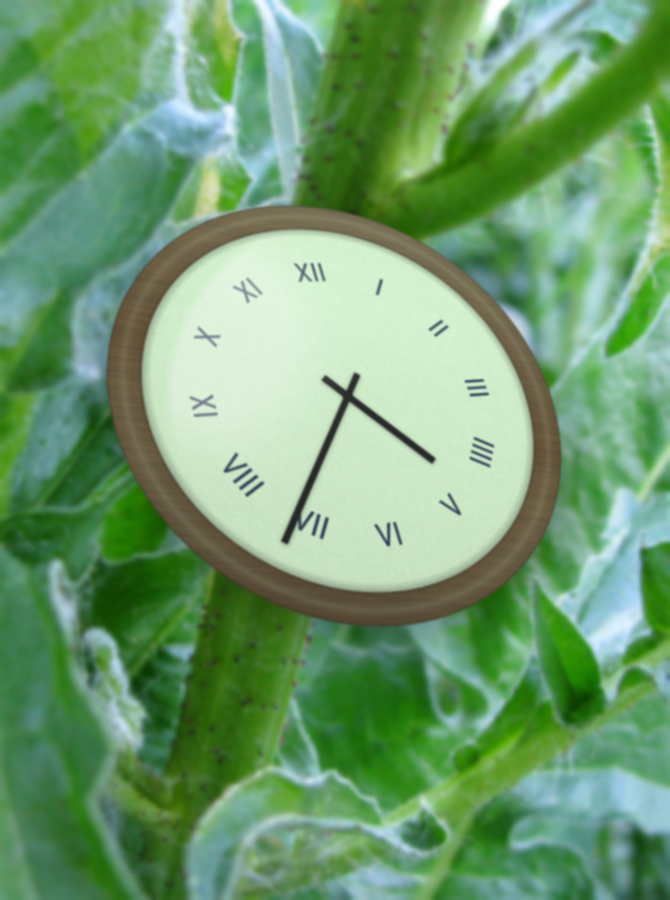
4h36
